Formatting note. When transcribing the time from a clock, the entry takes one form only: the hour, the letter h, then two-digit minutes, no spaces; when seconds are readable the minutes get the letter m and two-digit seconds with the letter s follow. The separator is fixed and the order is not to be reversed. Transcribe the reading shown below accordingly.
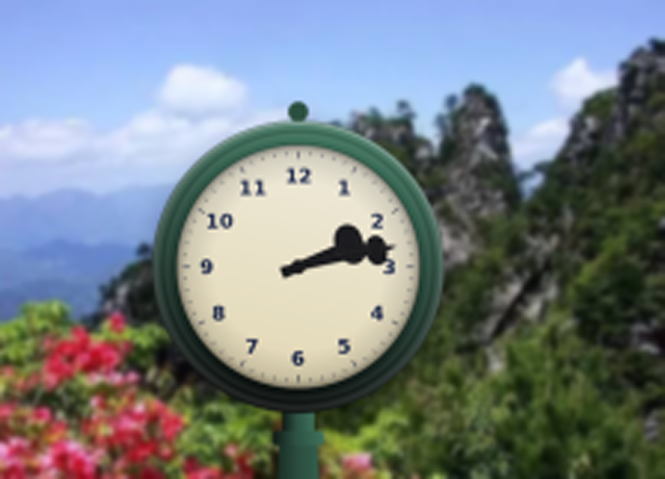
2h13
